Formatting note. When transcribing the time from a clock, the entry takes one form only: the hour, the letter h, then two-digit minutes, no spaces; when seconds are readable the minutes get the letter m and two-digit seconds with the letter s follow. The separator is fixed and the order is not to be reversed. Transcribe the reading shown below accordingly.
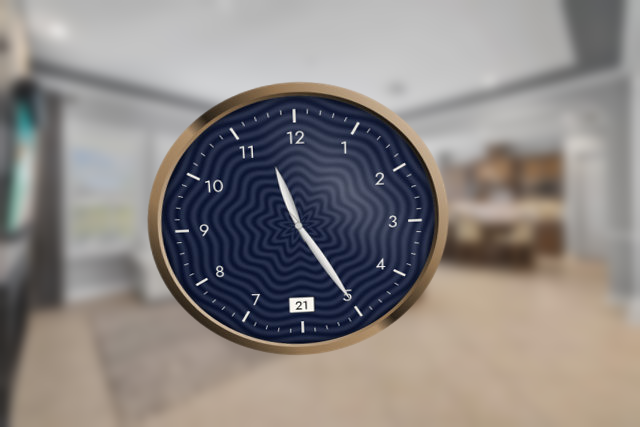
11h25
